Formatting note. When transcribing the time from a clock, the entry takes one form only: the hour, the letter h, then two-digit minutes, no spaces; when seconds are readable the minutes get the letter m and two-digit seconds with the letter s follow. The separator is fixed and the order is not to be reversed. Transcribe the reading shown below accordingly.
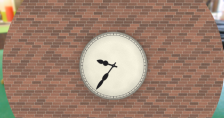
9h36
